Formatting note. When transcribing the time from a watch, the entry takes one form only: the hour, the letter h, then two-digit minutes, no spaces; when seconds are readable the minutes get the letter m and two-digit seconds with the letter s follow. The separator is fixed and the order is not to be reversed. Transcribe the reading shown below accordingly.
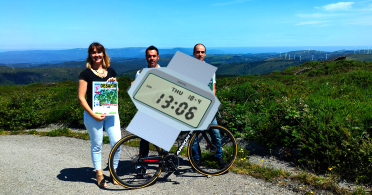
13h06
